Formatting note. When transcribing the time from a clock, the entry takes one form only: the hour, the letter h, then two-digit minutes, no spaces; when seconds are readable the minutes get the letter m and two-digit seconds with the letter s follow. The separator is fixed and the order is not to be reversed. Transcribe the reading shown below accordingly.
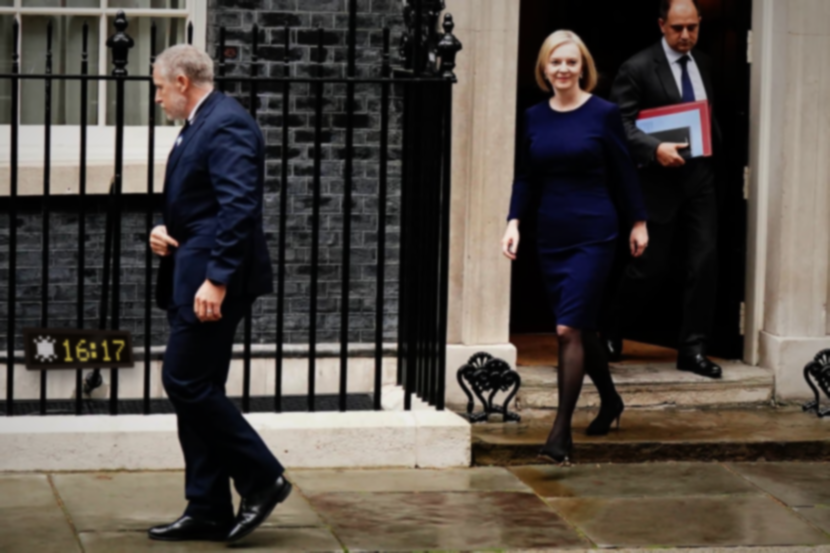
16h17
